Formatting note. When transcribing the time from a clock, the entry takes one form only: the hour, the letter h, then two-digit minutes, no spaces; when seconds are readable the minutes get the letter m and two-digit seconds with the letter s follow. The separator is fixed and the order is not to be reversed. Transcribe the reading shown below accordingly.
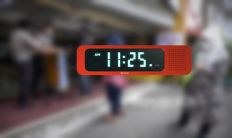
11h25
